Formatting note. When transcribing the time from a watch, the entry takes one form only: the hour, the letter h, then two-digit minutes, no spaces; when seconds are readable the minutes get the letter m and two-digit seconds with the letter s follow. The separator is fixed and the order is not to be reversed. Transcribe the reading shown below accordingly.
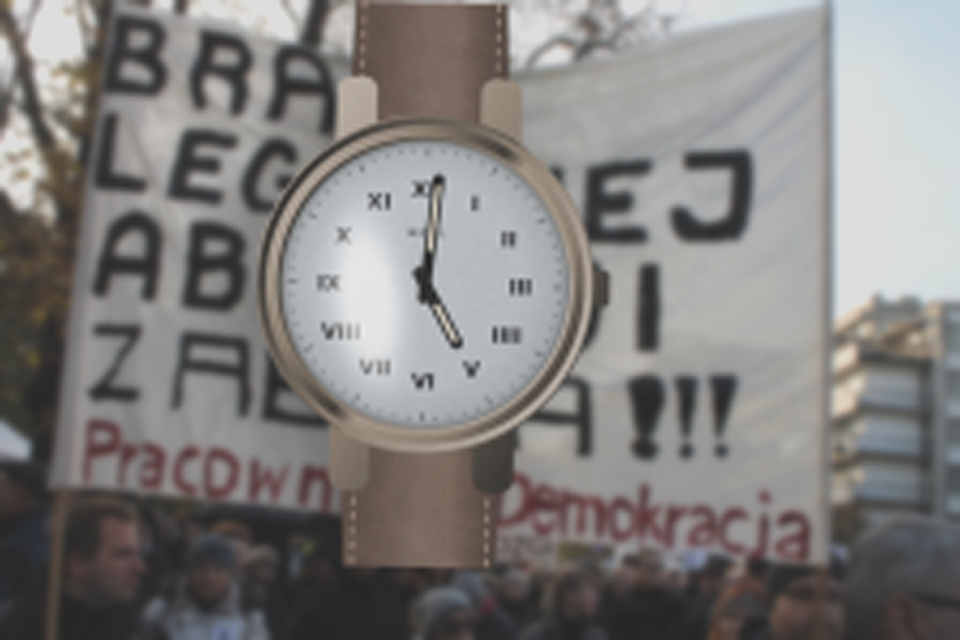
5h01
